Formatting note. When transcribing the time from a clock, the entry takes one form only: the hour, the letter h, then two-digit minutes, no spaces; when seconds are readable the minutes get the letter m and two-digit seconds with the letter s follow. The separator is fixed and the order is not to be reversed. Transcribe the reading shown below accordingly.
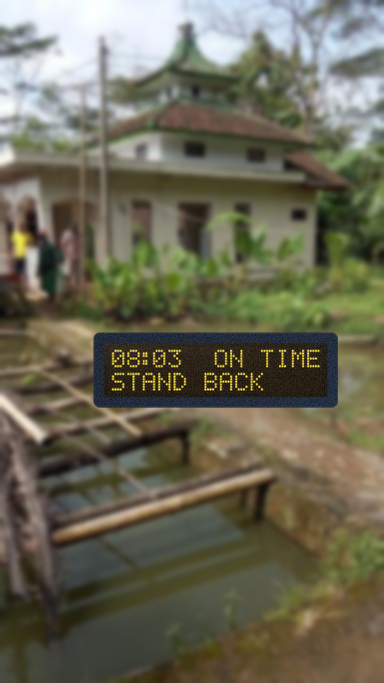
8h03
